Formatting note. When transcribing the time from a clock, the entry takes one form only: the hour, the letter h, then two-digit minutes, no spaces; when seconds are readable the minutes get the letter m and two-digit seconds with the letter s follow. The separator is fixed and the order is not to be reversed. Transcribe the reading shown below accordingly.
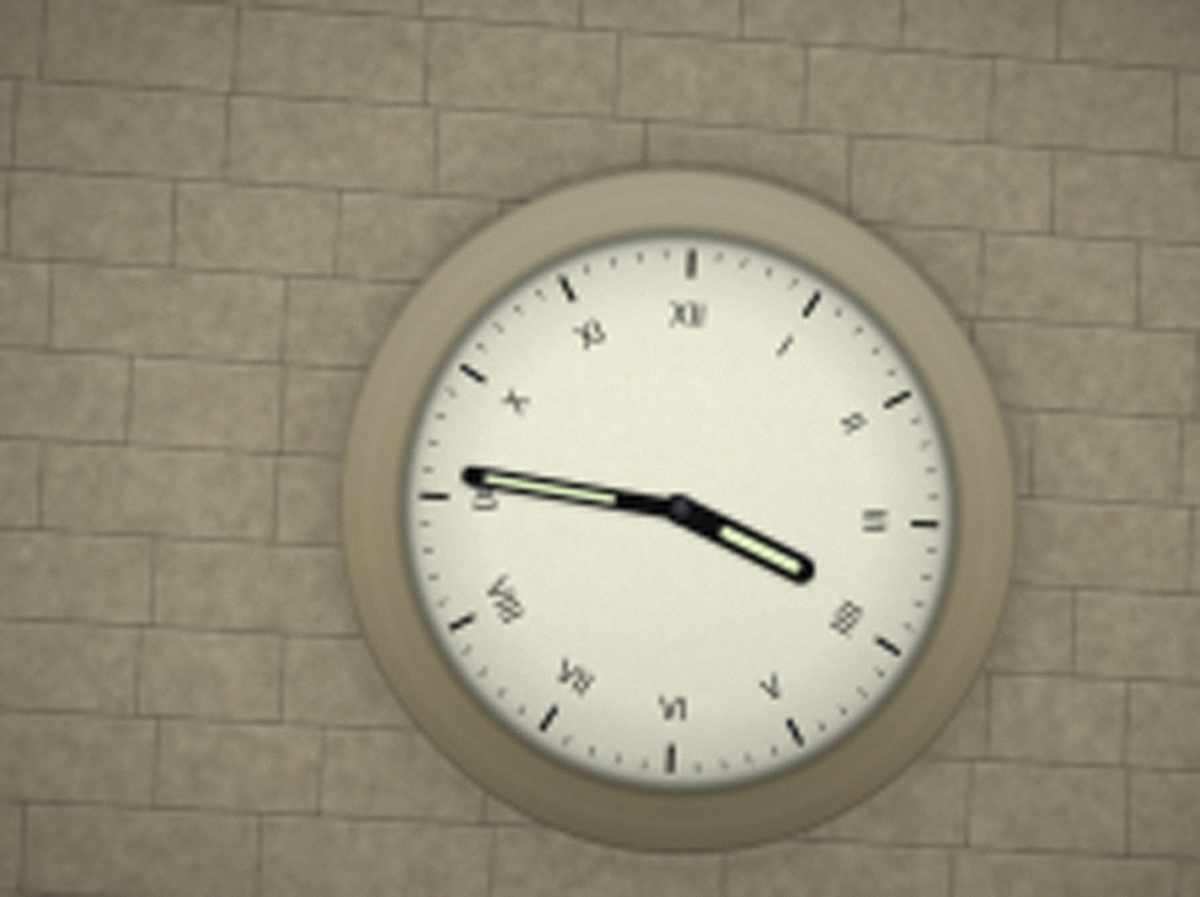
3h46
